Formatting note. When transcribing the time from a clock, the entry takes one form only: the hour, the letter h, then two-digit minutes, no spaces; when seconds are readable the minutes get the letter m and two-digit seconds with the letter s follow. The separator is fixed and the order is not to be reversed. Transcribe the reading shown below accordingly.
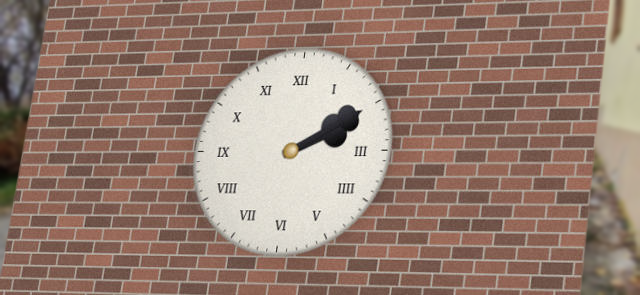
2h10
